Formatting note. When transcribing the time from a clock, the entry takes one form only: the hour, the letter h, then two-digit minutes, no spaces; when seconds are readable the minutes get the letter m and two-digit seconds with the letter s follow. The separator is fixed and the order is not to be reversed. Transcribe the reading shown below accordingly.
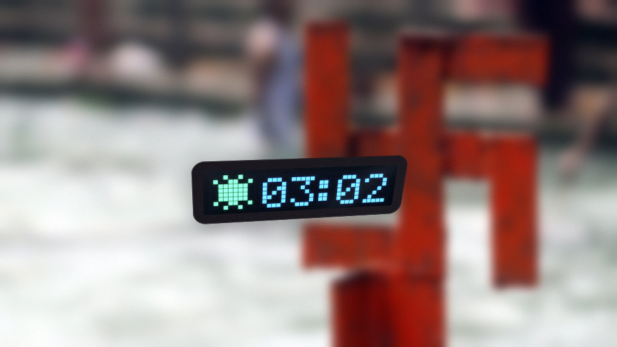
3h02
